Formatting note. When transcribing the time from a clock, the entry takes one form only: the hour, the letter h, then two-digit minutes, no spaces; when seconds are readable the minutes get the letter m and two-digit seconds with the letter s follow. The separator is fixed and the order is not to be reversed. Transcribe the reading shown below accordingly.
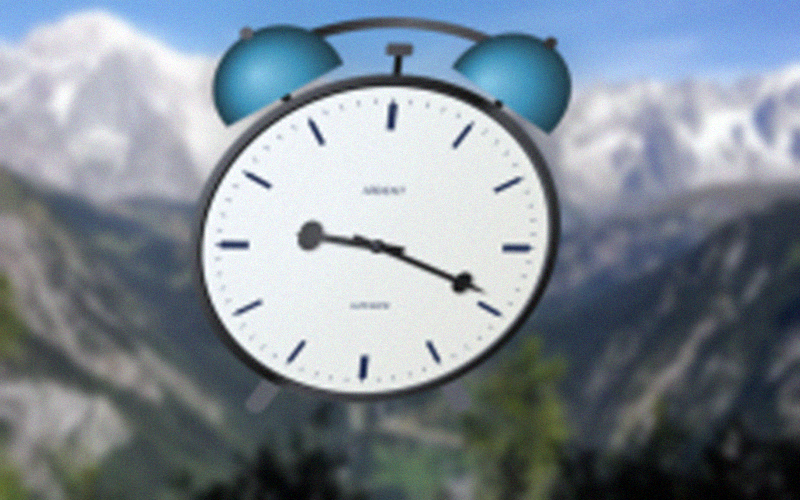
9h19
